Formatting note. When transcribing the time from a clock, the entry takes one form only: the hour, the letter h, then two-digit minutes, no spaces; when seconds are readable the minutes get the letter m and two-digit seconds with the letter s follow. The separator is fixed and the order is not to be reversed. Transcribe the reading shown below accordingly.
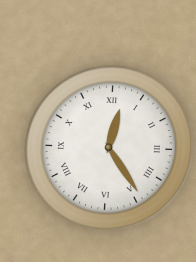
12h24
